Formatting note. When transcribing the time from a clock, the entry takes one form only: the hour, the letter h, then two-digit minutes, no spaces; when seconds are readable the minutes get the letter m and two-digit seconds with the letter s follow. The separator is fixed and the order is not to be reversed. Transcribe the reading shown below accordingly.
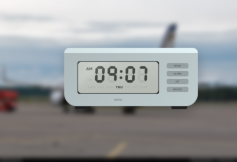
9h07
